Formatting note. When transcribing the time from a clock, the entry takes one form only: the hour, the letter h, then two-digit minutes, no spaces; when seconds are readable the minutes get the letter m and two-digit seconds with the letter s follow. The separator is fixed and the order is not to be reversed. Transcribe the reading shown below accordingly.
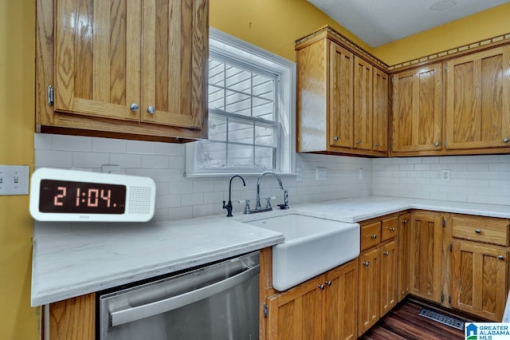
21h04
